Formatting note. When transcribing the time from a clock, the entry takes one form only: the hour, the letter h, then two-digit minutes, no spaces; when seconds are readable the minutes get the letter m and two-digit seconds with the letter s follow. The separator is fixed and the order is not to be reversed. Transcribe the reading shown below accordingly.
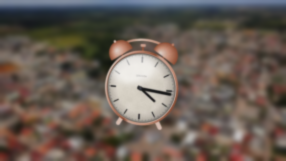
4h16
